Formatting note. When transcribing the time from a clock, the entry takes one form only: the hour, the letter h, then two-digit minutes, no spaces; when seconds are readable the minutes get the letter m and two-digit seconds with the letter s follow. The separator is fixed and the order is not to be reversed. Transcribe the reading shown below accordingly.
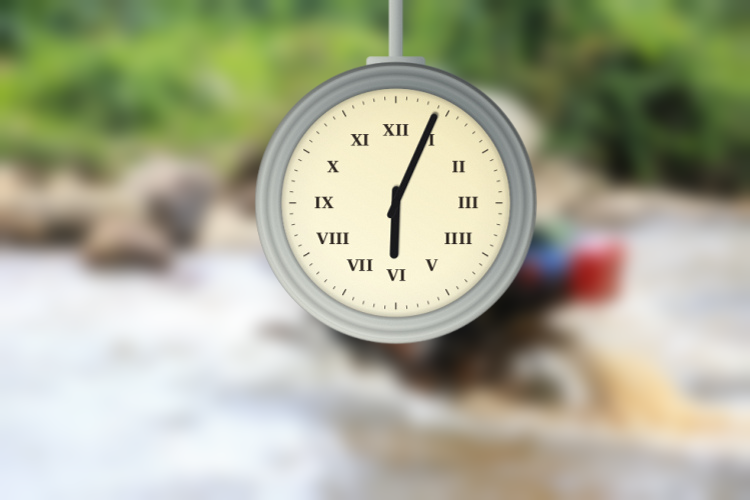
6h04
